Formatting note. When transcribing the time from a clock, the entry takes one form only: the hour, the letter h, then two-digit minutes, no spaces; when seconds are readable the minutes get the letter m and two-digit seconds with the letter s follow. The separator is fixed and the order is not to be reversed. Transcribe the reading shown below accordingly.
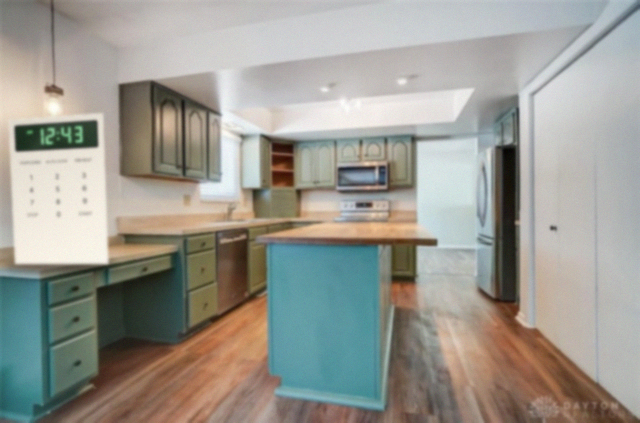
12h43
